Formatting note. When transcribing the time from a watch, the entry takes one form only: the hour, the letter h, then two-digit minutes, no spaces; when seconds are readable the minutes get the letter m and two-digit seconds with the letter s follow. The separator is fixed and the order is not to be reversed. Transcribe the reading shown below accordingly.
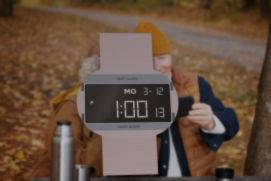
1h00m13s
